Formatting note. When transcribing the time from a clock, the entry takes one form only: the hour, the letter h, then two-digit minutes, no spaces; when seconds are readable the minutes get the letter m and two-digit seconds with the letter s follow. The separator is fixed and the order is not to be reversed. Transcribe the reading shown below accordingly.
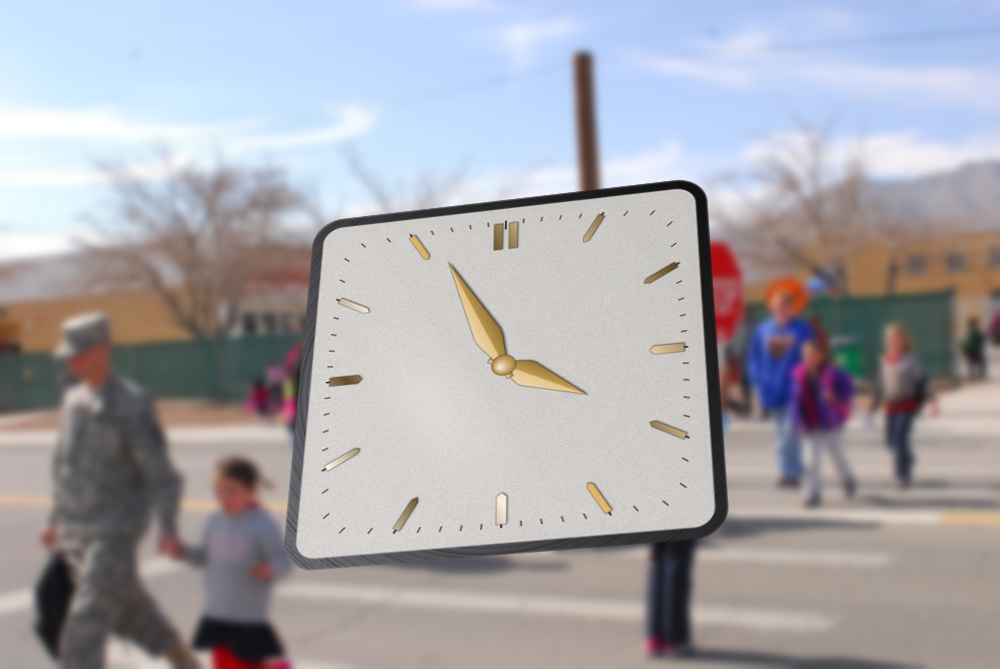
3h56
